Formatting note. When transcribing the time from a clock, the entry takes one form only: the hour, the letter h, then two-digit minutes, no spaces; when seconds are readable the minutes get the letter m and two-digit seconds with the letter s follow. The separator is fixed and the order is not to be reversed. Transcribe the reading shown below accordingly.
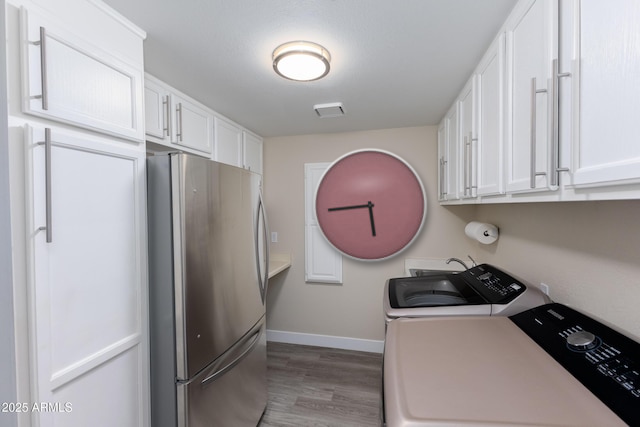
5h44
